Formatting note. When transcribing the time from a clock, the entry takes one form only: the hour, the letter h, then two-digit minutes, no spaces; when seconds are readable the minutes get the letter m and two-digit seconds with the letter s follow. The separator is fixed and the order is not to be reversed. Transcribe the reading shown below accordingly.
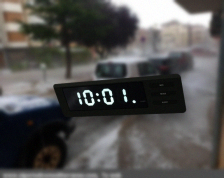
10h01
